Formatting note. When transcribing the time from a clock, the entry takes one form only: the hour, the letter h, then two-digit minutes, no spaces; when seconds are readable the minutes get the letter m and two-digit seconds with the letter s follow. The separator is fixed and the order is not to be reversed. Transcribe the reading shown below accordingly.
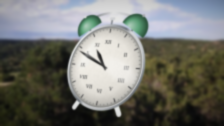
10h49
